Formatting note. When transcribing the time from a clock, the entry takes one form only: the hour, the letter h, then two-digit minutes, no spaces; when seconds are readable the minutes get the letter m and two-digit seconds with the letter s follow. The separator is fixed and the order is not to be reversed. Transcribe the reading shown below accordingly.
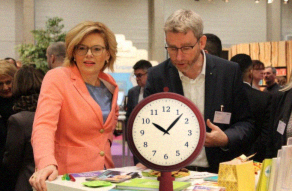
10h07
